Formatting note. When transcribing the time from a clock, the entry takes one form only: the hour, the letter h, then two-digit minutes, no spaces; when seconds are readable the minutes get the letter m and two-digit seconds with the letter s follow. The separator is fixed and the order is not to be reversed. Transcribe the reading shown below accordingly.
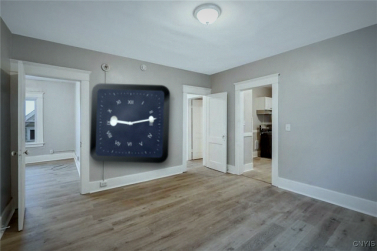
9h13
